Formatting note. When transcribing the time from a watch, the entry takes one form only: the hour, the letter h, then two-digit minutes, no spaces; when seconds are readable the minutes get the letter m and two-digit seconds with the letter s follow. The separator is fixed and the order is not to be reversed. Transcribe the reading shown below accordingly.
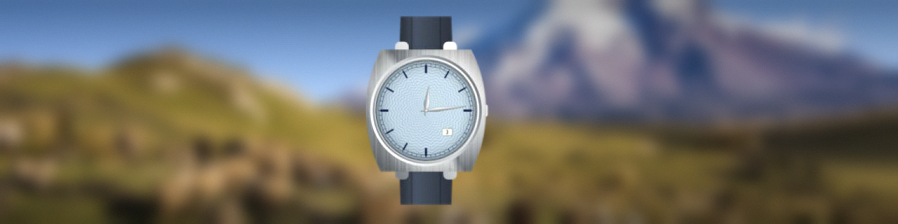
12h14
